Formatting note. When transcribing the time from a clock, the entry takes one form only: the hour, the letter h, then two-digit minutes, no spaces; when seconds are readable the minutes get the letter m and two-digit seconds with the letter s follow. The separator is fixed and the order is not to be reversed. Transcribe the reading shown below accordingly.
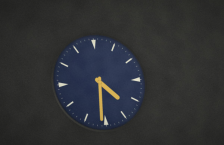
4h31
